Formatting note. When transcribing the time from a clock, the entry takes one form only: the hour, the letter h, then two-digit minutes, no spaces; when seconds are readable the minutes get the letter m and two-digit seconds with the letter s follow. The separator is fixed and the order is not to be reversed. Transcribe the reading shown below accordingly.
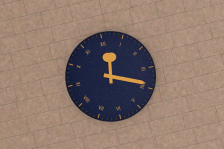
12h19
